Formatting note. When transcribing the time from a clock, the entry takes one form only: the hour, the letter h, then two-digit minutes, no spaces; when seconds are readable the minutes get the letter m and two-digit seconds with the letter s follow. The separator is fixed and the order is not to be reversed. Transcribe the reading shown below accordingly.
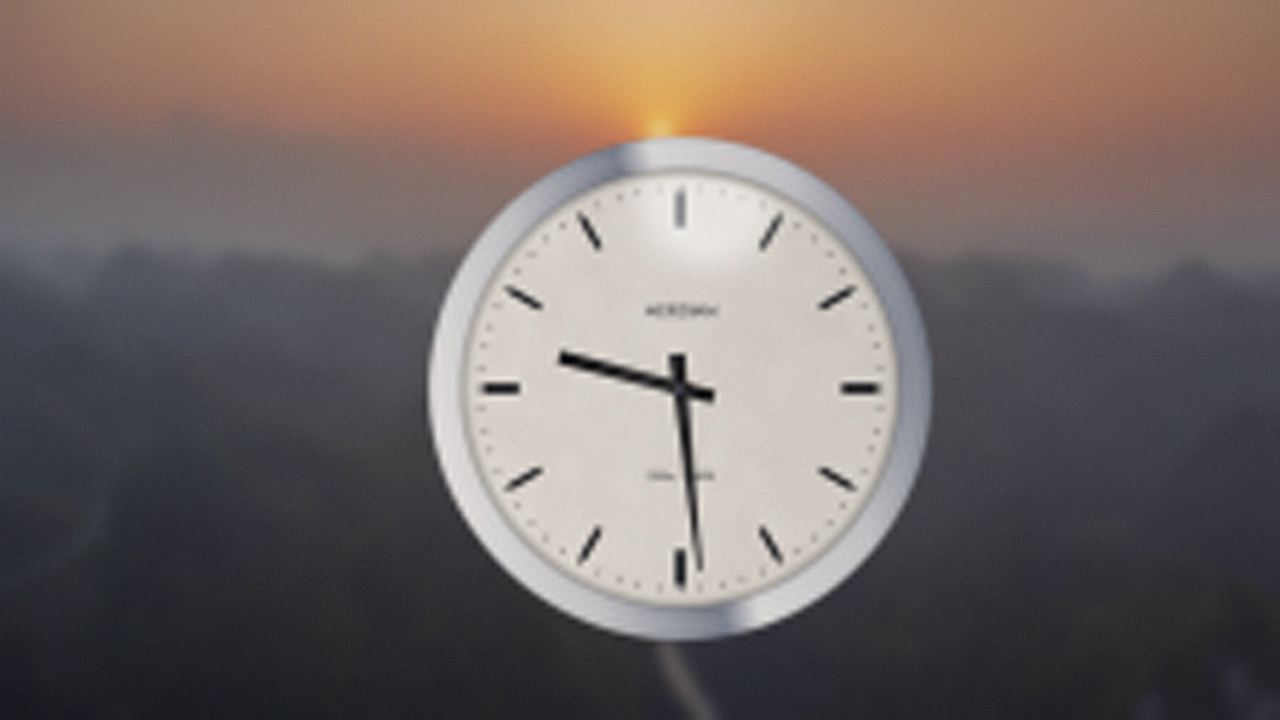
9h29
